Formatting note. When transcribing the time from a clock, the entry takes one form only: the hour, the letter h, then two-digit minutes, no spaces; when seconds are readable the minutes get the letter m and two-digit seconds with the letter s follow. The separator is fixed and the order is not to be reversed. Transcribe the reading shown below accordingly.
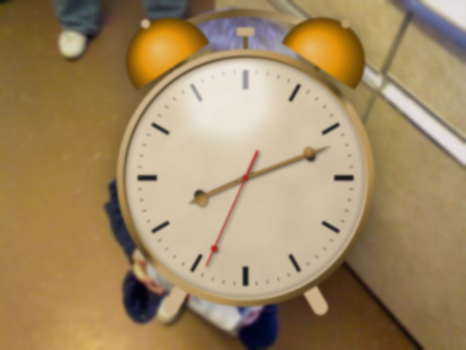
8h11m34s
